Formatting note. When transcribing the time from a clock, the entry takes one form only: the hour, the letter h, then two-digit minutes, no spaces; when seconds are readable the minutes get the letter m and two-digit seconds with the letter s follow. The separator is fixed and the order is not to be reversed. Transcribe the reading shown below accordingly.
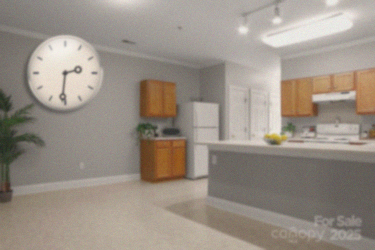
2h31
